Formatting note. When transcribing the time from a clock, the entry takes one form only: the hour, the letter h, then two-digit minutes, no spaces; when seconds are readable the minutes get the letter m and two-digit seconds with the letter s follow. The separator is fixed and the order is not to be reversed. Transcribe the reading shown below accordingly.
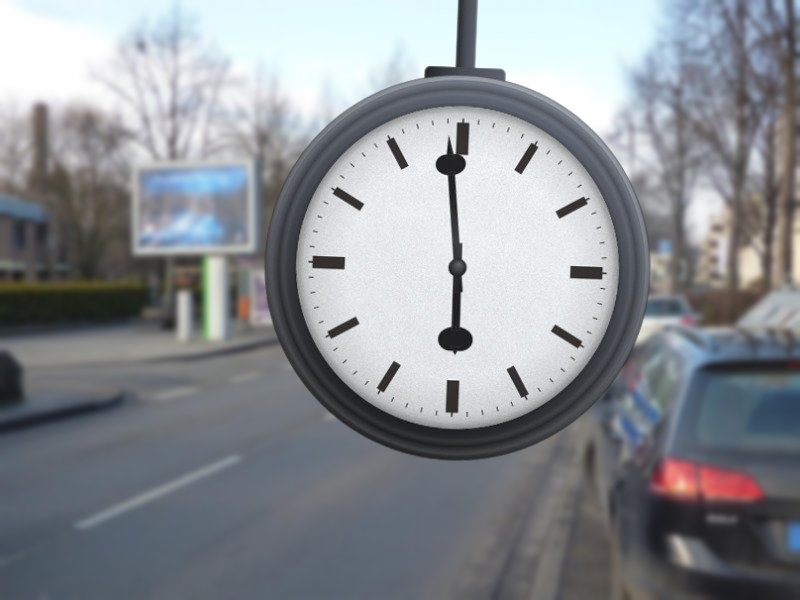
5h59
